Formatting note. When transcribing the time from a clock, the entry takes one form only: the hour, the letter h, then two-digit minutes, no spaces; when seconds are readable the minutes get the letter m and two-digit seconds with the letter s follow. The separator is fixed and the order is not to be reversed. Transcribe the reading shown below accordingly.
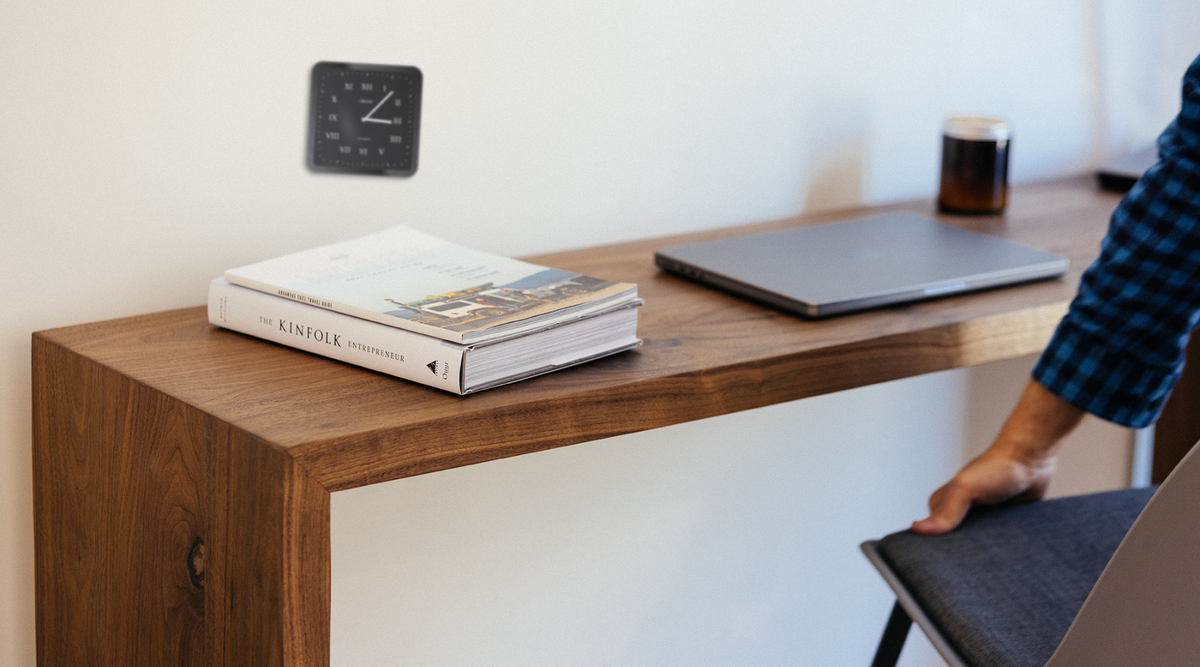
3h07
